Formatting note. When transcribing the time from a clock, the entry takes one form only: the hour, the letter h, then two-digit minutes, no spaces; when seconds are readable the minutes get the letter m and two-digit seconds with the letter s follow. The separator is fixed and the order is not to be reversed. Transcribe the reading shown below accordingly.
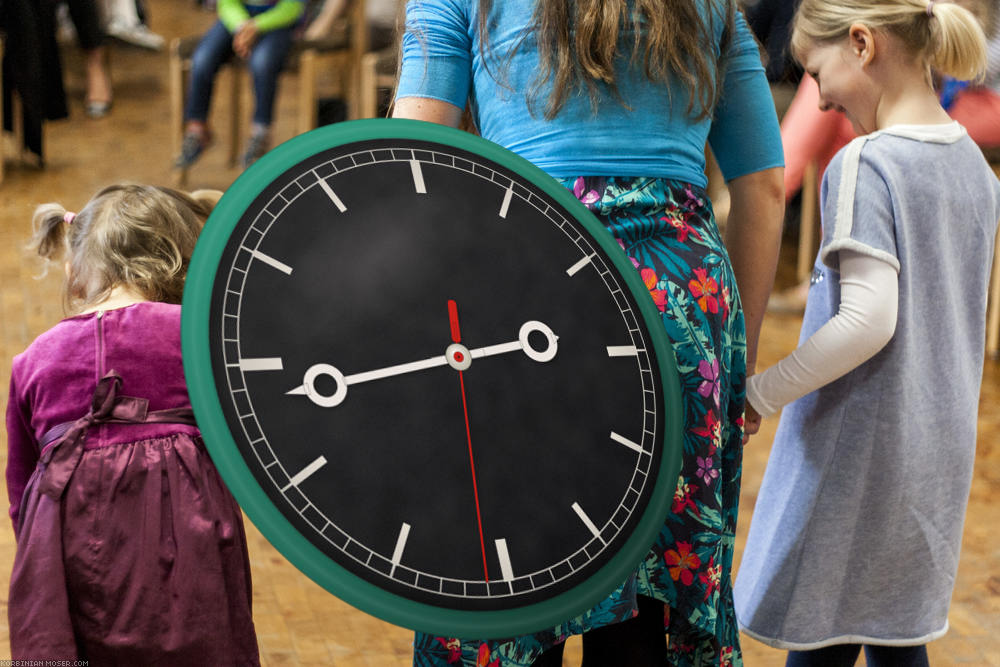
2h43m31s
